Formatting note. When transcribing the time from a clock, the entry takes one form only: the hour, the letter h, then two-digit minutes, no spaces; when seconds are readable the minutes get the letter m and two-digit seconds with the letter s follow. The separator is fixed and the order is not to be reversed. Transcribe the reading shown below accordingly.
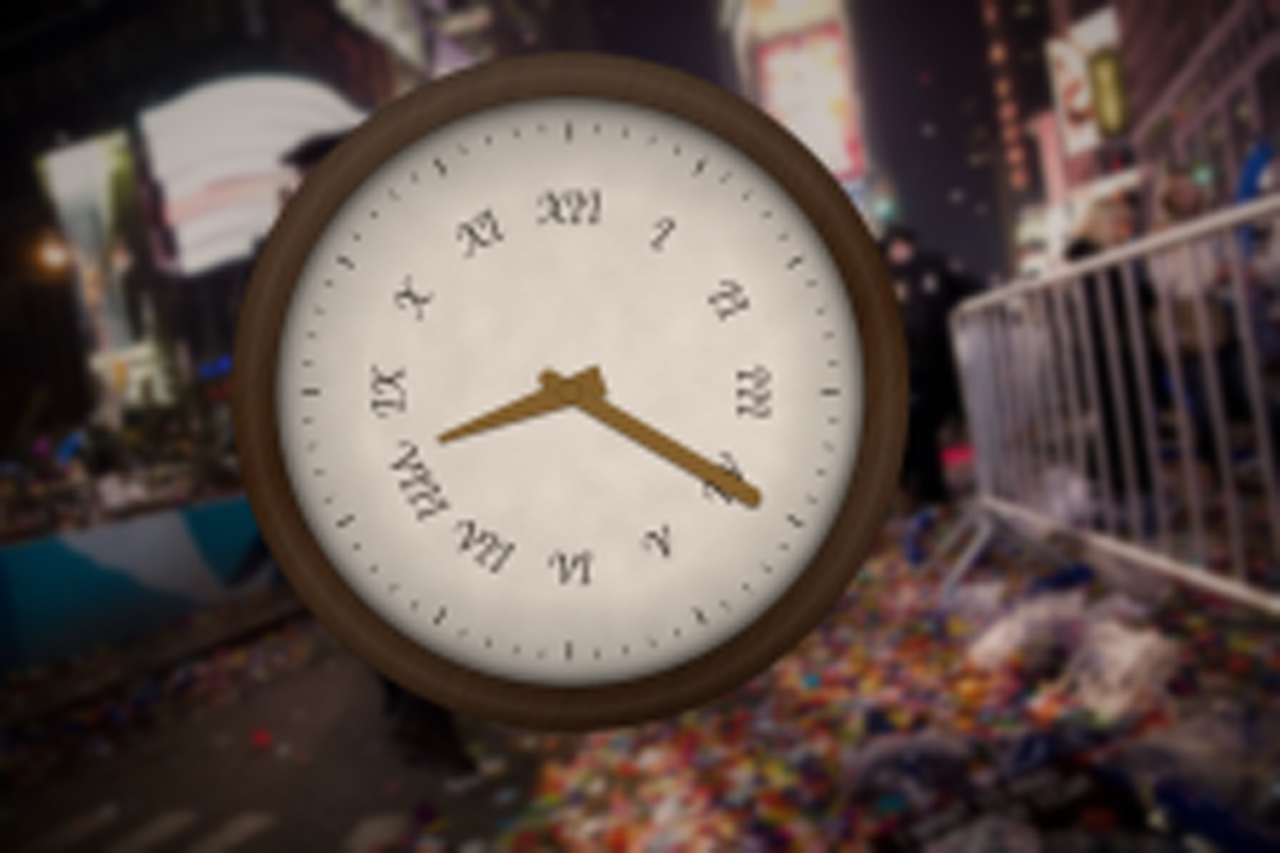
8h20
